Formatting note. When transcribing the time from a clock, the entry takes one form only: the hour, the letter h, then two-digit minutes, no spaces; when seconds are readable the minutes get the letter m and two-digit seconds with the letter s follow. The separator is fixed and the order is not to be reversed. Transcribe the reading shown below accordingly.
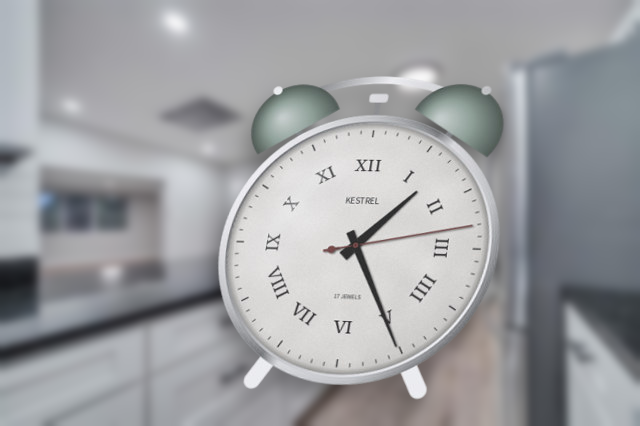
1h25m13s
